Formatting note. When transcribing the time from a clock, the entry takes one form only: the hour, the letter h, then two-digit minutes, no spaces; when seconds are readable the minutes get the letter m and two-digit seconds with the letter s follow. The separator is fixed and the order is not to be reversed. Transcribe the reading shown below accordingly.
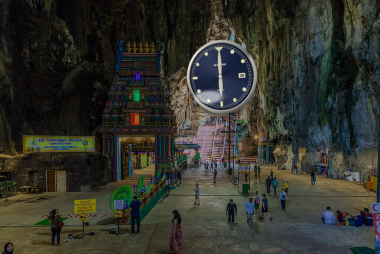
6h00
